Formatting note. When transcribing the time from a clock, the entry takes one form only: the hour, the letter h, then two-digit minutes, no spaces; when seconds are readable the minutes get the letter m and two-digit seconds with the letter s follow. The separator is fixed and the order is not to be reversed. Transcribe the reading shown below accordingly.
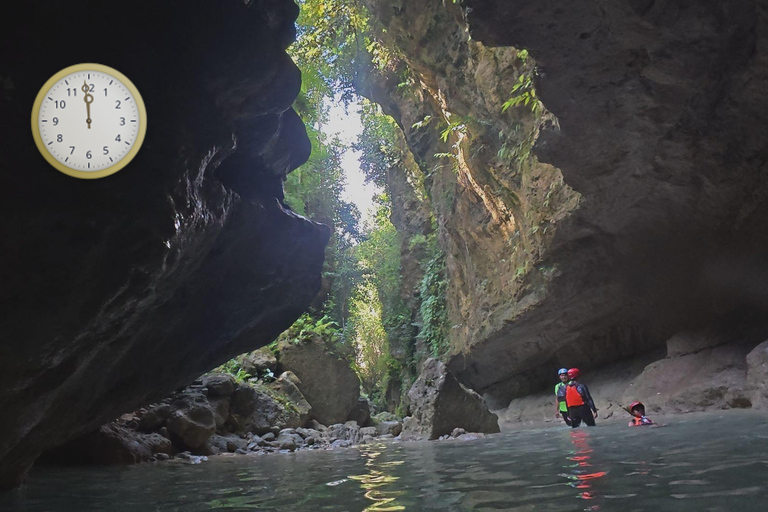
11h59
